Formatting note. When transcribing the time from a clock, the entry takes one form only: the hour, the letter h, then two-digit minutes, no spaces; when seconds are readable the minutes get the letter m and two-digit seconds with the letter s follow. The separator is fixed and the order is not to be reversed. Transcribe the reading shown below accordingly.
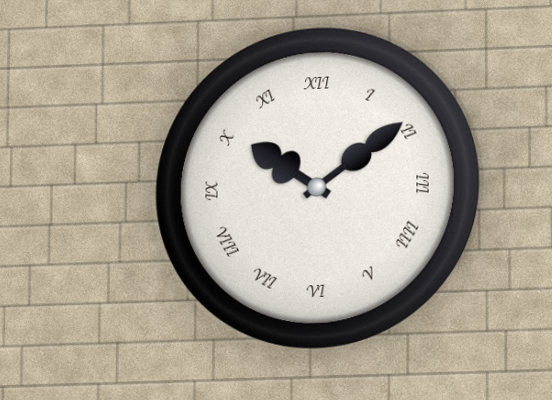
10h09
